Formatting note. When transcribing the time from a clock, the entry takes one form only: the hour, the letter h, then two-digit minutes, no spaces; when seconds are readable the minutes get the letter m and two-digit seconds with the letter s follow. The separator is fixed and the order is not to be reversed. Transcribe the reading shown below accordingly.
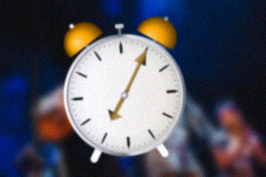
7h05
